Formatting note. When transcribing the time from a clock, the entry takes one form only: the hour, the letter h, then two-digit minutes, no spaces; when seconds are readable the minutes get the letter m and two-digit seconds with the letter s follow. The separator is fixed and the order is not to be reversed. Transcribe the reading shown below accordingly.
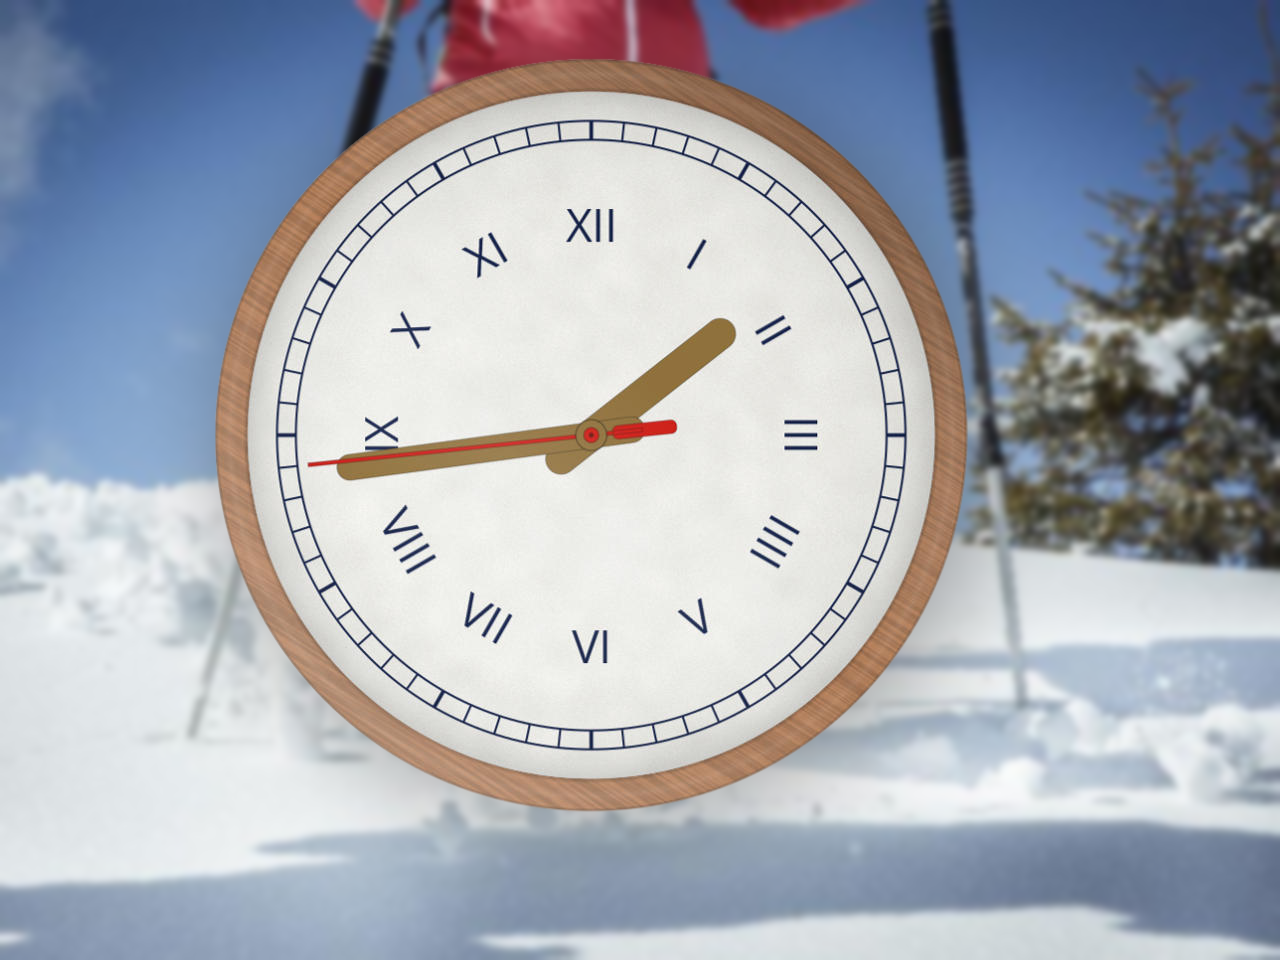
1h43m44s
